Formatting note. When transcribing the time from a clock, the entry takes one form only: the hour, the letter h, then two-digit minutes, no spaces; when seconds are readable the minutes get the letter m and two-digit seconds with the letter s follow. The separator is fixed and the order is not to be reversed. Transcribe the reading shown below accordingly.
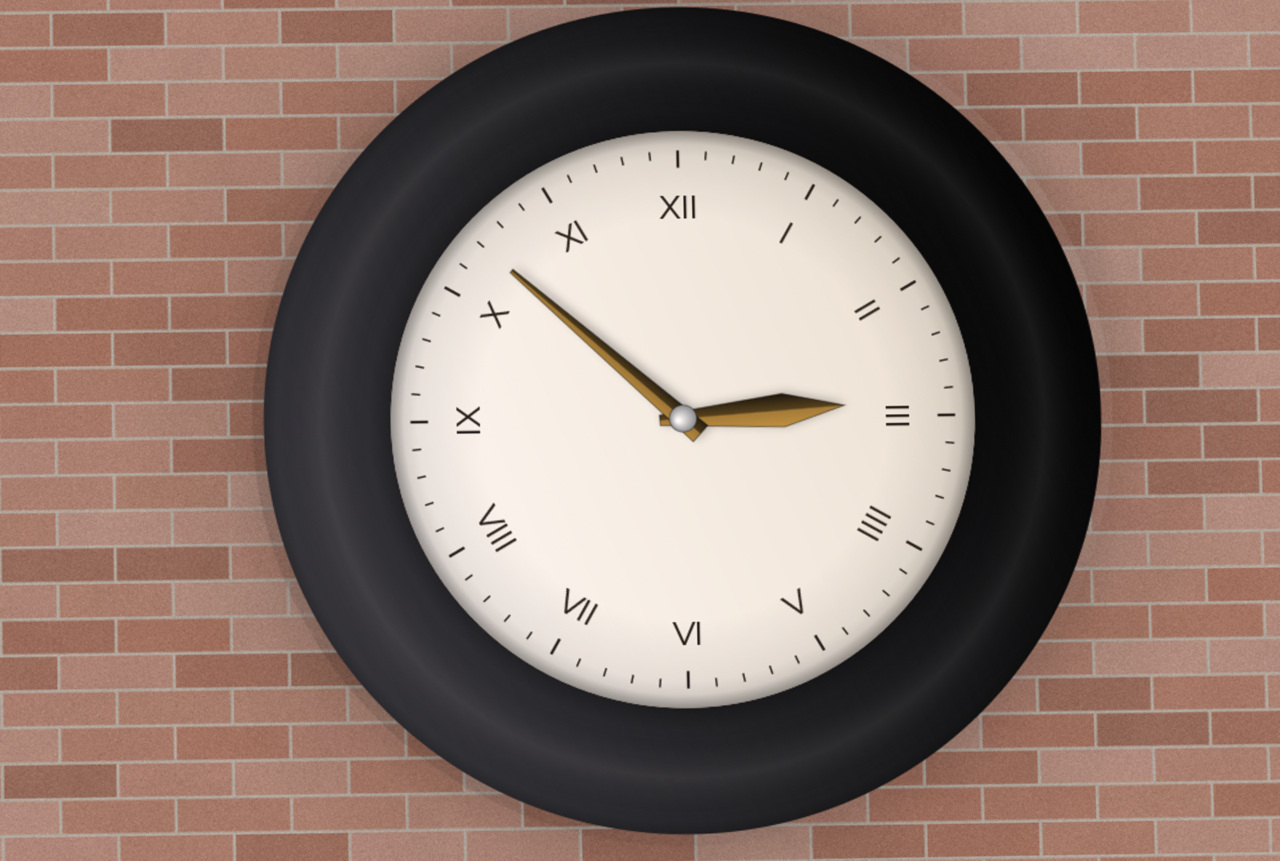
2h52
